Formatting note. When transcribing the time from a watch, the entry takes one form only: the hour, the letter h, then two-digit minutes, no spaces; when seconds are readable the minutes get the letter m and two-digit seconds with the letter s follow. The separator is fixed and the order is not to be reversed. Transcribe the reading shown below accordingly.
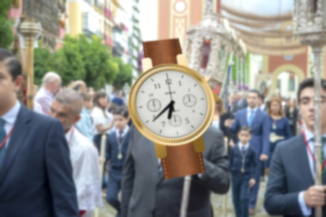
6h39
